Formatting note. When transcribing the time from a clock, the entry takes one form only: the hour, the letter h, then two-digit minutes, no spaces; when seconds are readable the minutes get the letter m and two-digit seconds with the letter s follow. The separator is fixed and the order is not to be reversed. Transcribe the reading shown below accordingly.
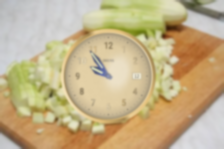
9h54
